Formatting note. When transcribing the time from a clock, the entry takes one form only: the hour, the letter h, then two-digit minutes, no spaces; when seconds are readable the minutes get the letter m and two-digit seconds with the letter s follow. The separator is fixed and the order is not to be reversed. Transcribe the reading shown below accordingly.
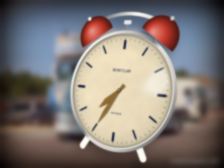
7h35
